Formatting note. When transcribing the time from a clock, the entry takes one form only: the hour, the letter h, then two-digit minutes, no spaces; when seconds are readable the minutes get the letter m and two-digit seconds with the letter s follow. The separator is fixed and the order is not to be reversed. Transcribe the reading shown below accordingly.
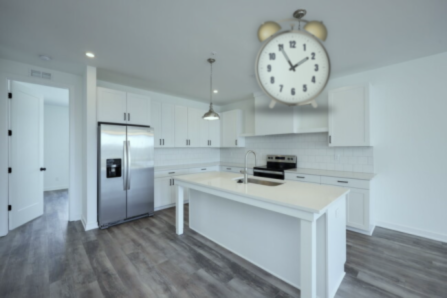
1h55
